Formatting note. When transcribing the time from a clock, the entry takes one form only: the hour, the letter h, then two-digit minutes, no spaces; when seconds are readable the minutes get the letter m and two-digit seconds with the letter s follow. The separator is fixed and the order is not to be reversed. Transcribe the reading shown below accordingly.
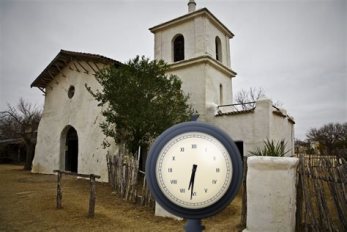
6h31
